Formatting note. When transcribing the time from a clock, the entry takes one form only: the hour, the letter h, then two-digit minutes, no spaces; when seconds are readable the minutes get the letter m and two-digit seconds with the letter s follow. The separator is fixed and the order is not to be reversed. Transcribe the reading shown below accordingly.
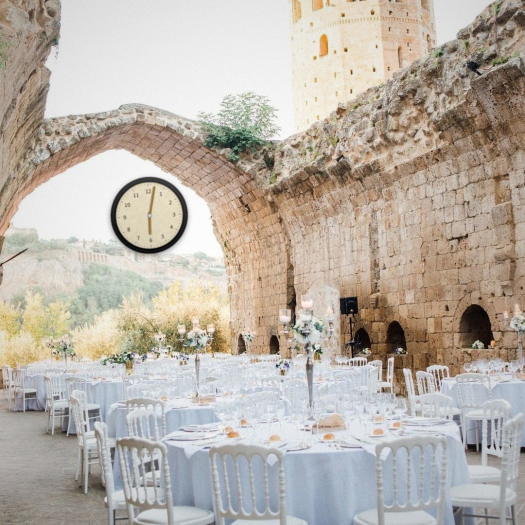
6h02
